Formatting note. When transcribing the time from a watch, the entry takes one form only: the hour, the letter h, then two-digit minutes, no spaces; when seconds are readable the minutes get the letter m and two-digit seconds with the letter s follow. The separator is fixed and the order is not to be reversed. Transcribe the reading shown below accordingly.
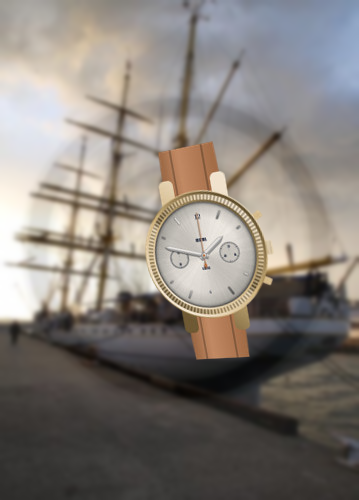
1h48
